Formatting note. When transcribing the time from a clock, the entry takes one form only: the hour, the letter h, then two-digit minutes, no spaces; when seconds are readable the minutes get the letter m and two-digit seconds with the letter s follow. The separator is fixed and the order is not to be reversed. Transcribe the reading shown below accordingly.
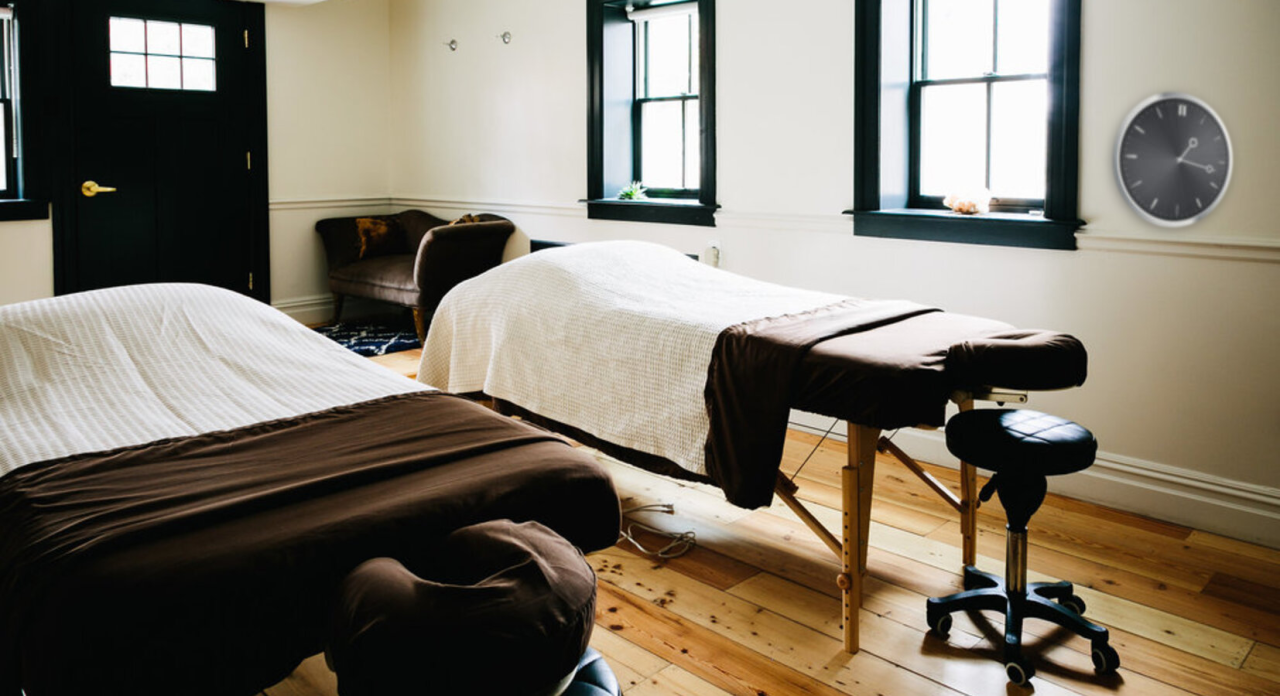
1h17
